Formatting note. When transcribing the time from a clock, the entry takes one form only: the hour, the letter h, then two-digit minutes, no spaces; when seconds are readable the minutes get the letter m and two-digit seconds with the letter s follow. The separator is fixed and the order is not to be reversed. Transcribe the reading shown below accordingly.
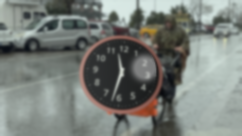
11h32
